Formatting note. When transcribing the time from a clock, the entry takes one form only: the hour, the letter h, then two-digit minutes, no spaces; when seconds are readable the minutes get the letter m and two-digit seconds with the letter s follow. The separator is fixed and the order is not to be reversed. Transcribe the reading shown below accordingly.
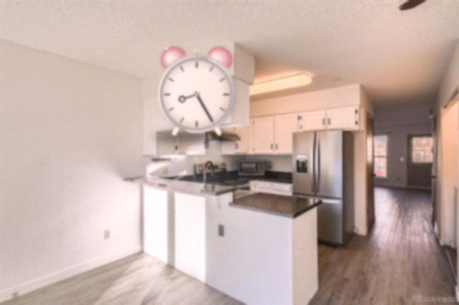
8h25
